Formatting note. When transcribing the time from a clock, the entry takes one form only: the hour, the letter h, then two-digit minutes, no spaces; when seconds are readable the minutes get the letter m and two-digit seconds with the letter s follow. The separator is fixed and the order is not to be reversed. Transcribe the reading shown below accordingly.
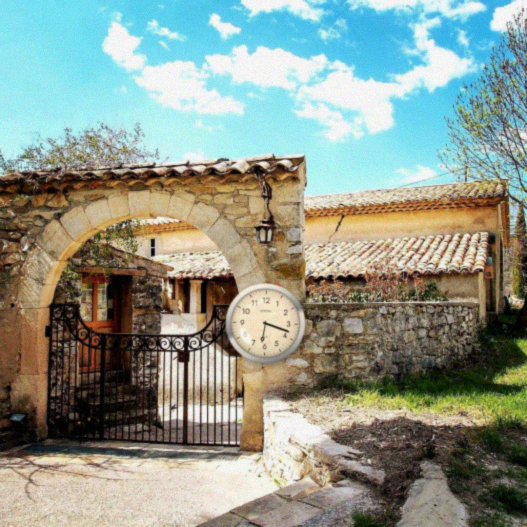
6h18
